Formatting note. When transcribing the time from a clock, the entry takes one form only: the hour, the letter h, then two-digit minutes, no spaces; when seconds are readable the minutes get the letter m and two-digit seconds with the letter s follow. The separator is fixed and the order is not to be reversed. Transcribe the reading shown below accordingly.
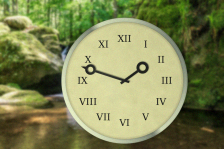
1h48
